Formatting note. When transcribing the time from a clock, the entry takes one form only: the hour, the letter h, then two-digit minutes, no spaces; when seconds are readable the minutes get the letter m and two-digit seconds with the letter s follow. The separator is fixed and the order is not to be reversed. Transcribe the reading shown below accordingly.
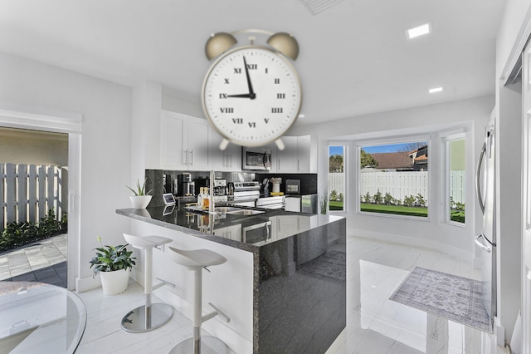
8h58
